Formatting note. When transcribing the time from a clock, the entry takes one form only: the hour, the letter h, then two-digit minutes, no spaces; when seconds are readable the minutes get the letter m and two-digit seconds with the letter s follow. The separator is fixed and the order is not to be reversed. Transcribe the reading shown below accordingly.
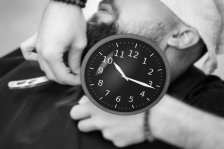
10h16
